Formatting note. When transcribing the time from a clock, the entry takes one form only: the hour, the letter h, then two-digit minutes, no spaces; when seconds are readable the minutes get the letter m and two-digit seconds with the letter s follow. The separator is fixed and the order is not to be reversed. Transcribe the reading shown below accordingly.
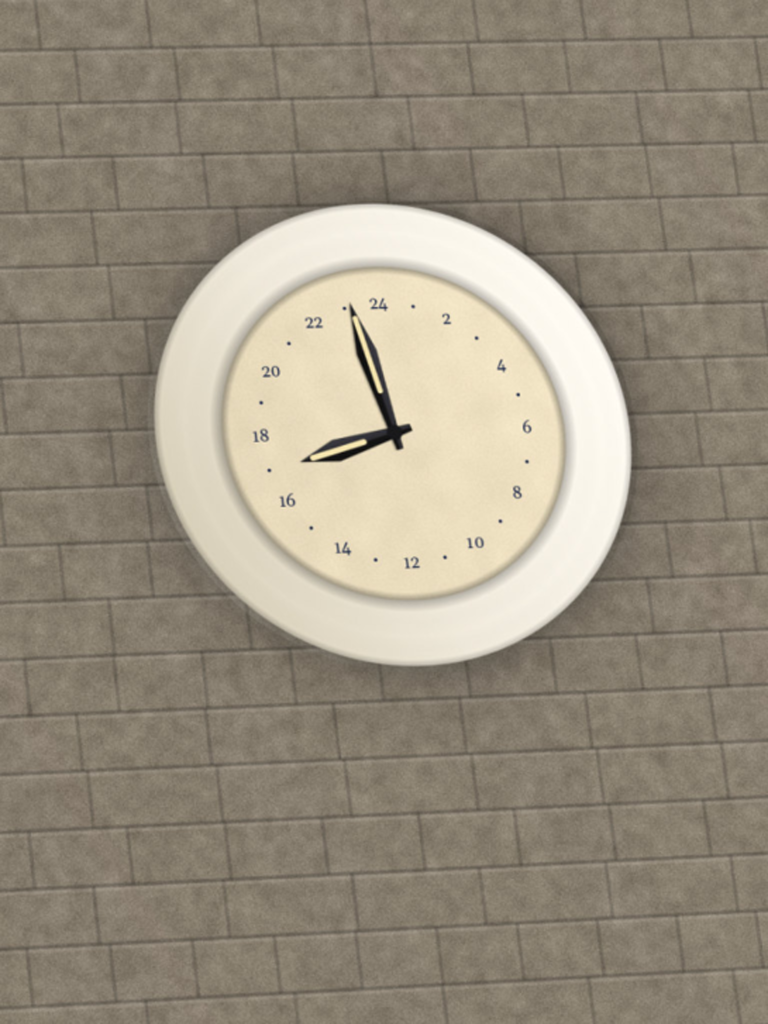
16h58
